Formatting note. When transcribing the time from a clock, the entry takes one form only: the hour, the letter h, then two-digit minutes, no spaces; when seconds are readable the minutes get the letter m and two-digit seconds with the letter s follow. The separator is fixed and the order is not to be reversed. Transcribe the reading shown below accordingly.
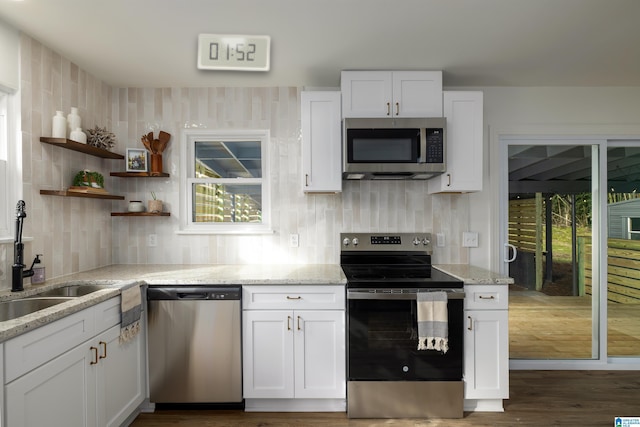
1h52
